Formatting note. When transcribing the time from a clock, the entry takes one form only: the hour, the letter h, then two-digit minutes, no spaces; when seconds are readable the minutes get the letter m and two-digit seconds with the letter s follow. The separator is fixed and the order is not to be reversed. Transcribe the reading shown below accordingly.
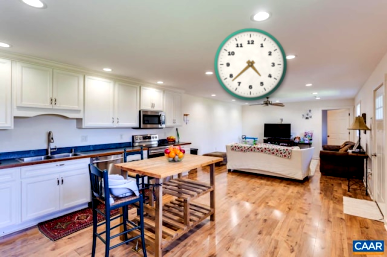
4h38
